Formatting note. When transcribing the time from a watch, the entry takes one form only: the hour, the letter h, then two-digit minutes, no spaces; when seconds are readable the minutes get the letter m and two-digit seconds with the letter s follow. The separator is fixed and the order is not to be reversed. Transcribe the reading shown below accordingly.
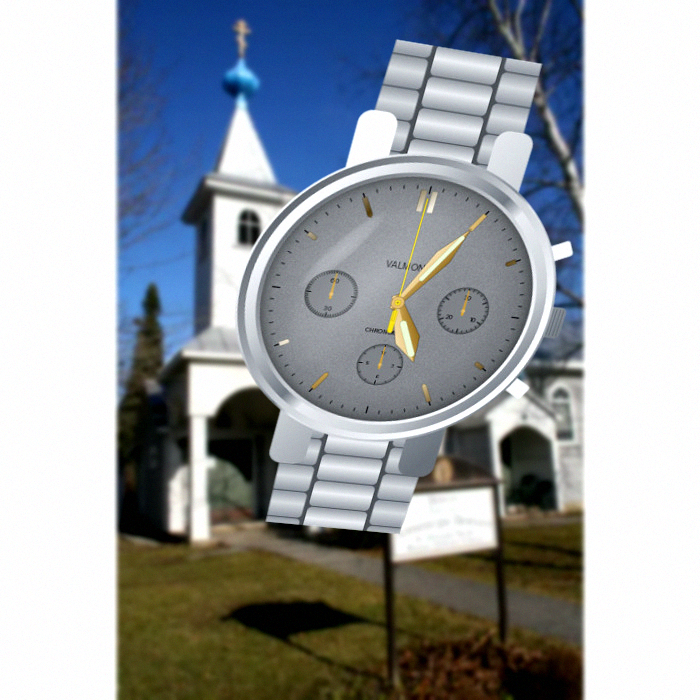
5h05
